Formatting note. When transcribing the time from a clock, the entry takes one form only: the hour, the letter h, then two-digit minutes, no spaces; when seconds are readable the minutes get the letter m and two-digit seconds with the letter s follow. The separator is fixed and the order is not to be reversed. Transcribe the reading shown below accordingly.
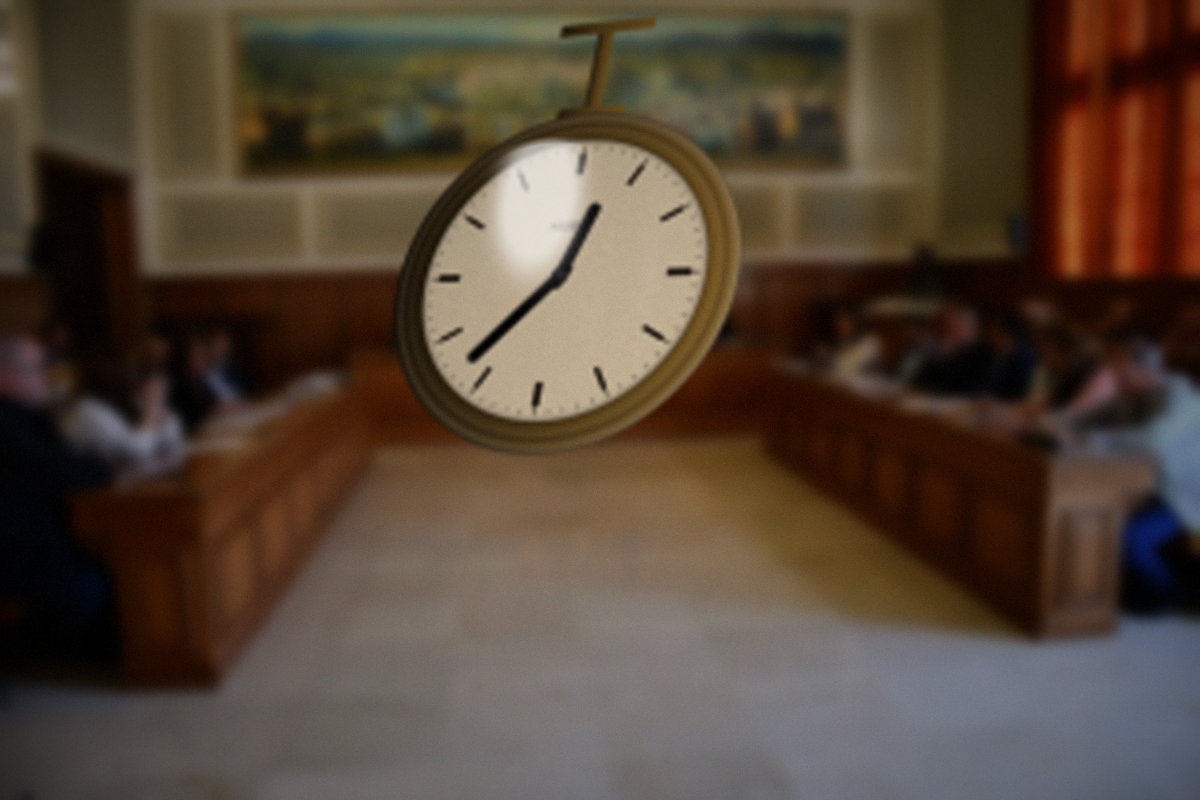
12h37
